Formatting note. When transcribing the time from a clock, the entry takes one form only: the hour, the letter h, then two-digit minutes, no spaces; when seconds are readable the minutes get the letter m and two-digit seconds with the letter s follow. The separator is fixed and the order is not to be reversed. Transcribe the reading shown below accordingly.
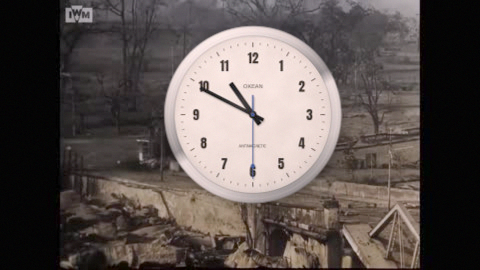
10h49m30s
